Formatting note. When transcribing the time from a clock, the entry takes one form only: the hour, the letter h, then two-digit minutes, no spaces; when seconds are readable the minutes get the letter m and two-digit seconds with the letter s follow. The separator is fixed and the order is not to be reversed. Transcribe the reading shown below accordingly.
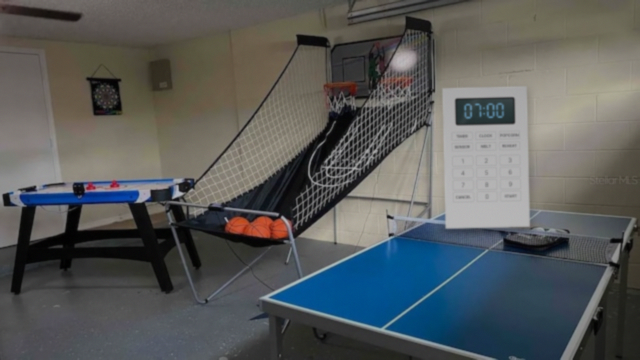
7h00
